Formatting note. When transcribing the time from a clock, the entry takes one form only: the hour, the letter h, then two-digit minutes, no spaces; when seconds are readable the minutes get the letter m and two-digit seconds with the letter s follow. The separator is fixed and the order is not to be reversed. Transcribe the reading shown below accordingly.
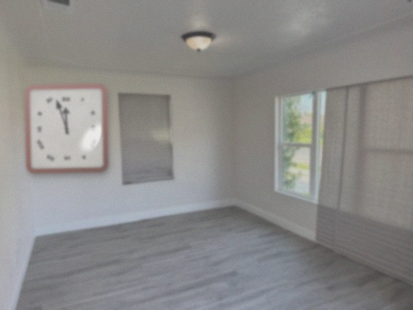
11h57
